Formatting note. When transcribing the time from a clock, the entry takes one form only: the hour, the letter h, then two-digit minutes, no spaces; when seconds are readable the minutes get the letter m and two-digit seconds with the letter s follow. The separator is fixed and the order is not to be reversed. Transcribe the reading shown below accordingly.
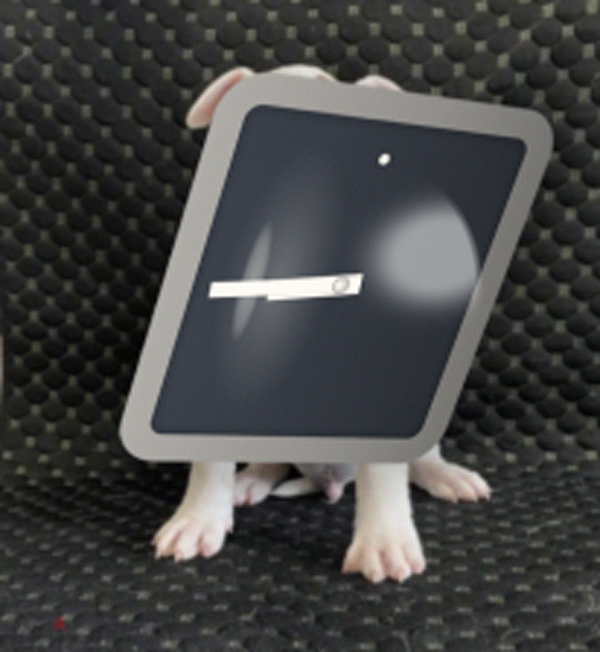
8h44
